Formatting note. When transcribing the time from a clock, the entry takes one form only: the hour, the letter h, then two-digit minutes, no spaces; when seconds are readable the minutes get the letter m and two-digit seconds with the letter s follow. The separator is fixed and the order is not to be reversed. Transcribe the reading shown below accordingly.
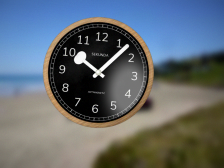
10h07
